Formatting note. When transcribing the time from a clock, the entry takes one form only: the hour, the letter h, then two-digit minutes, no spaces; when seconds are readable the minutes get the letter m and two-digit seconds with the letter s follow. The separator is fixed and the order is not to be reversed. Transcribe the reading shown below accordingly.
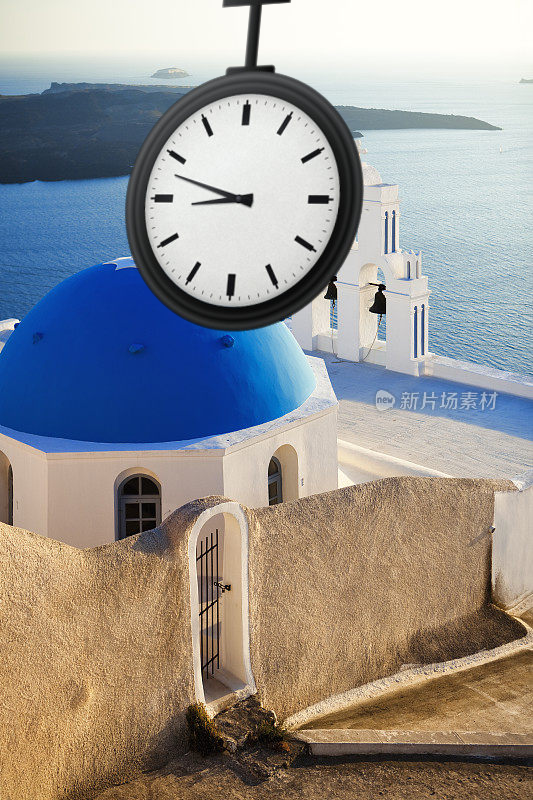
8h48
